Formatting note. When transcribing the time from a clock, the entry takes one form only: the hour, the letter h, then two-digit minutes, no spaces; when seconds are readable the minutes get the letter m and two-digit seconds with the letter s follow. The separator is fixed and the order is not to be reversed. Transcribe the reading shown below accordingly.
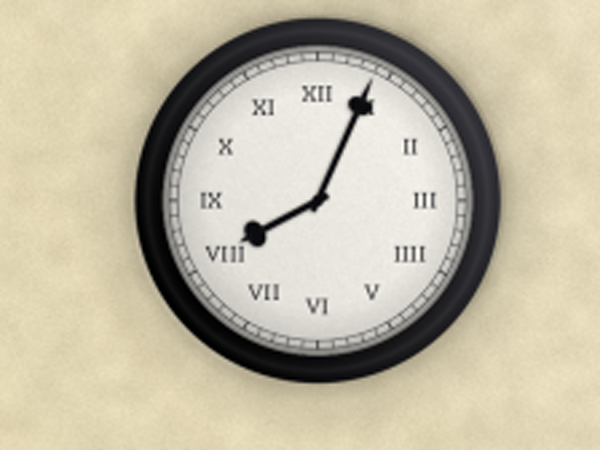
8h04
